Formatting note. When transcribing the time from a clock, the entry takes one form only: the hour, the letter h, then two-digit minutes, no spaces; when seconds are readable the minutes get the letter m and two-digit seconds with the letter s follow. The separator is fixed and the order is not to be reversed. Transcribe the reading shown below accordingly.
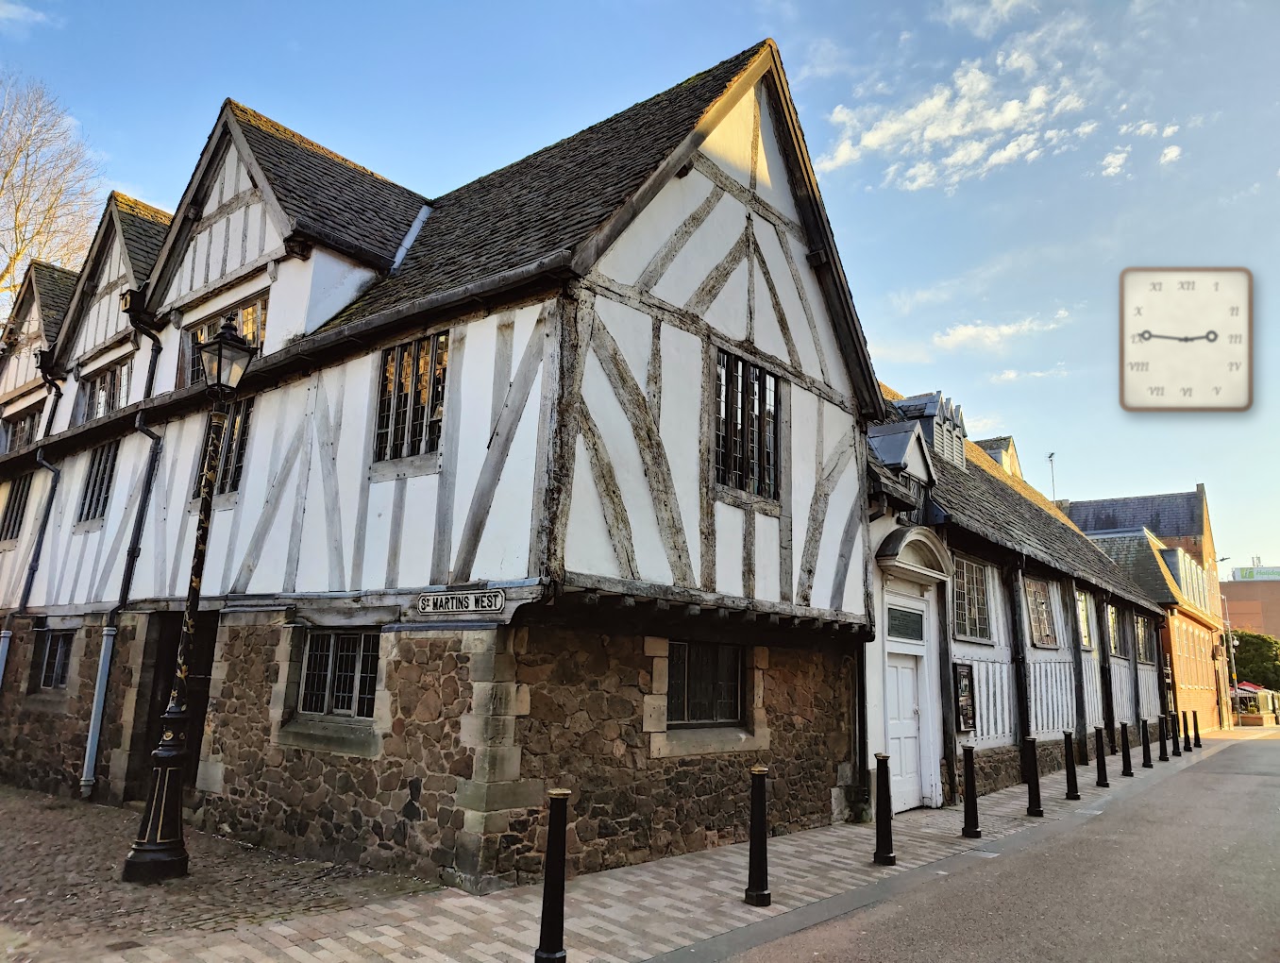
2h46
